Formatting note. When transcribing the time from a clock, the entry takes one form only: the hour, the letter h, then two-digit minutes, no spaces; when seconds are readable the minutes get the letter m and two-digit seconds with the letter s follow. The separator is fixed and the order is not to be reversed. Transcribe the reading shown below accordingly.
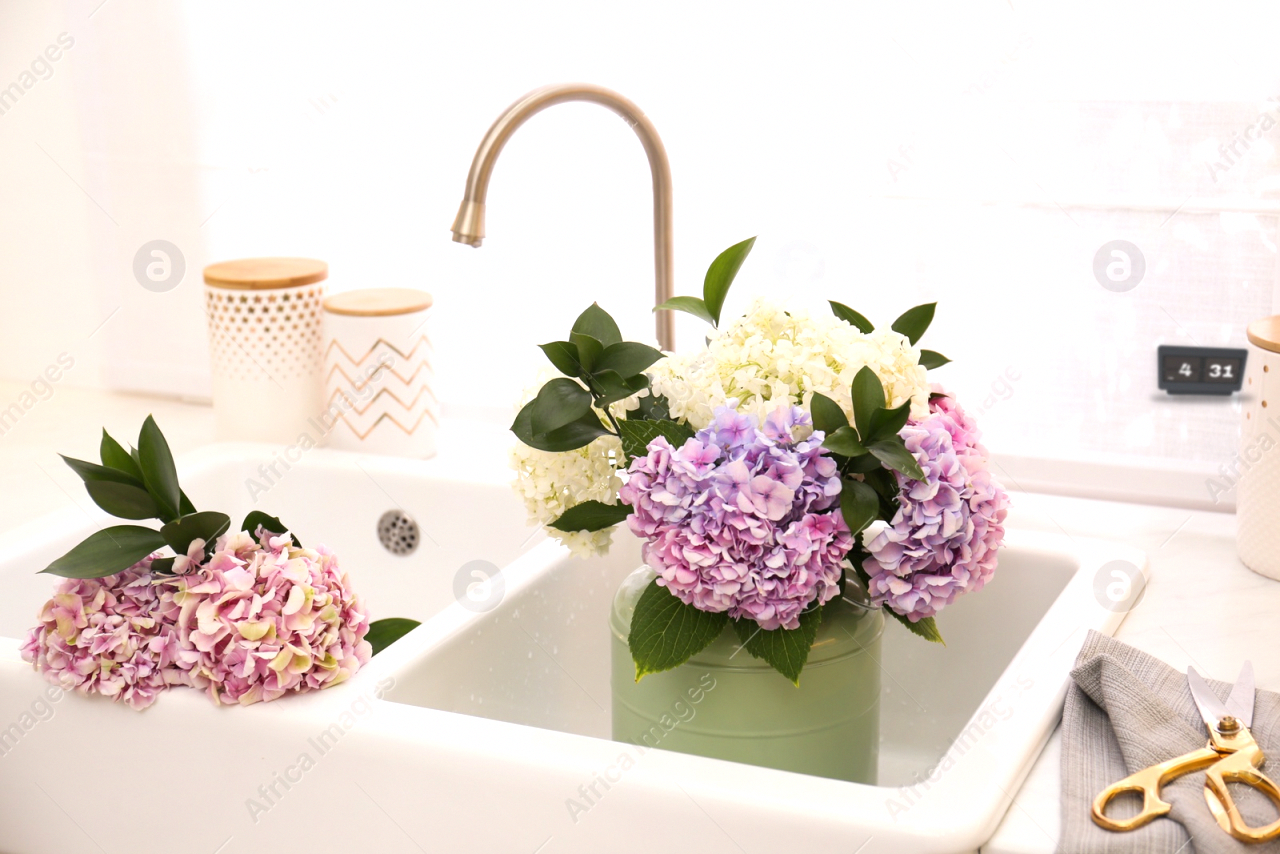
4h31
